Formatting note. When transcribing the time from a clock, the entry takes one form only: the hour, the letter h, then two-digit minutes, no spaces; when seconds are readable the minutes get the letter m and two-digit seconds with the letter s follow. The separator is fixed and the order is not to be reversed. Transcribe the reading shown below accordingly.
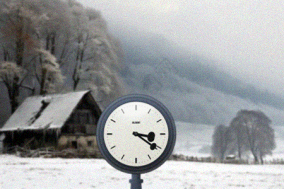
3h21
